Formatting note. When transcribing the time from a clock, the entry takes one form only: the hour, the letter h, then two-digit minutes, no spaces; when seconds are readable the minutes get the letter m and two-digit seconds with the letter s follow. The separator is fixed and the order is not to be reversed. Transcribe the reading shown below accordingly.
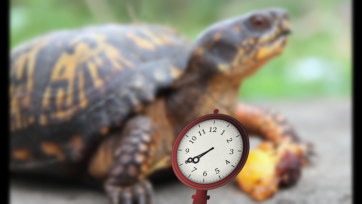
7h40
